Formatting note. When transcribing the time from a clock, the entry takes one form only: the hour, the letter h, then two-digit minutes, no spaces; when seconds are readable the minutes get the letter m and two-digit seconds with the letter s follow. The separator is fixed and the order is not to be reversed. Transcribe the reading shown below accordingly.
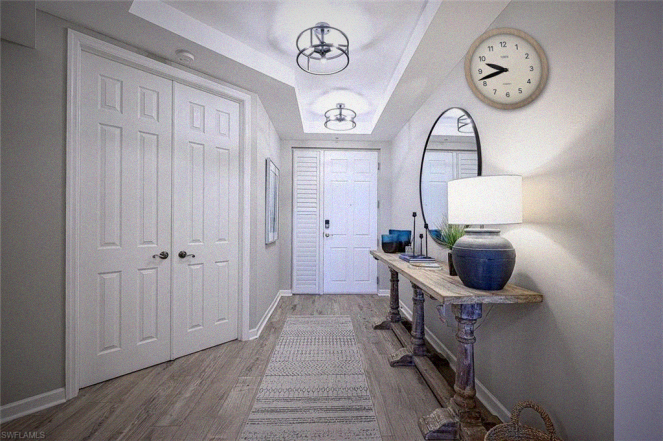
9h42
